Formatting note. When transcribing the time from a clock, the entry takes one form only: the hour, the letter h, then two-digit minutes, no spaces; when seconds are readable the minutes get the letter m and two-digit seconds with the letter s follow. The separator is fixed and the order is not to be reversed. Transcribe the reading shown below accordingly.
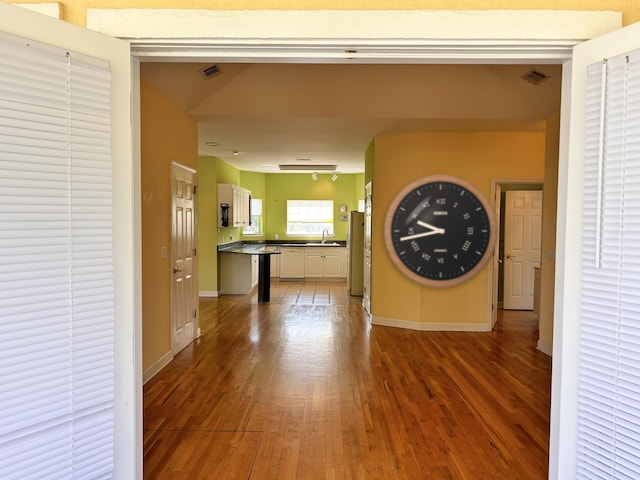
9h43
